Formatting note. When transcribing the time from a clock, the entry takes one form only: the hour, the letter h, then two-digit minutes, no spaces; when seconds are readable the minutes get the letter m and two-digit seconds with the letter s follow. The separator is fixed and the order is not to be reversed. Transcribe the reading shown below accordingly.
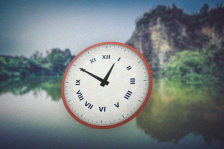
12h50
